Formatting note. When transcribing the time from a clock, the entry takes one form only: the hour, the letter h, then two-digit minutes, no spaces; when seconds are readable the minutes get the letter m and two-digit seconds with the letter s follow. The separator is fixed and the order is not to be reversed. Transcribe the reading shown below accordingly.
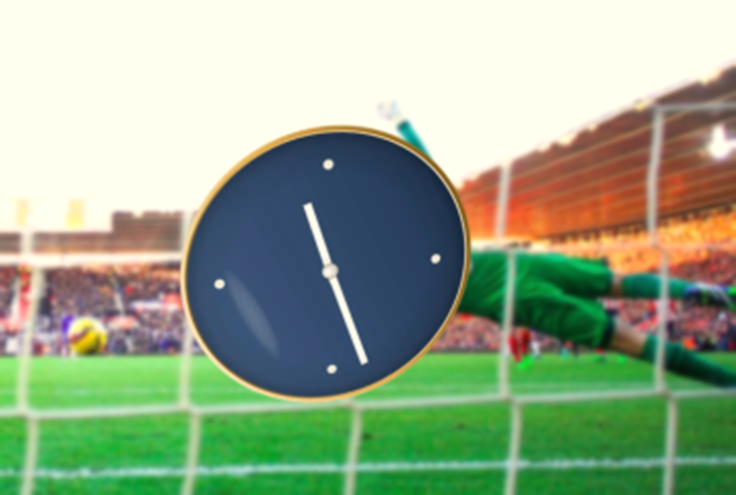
11h27
